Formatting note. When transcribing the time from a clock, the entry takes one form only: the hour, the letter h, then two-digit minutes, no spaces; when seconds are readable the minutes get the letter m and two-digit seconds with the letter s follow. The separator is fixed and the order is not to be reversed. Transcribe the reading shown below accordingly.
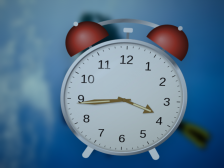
3h44
